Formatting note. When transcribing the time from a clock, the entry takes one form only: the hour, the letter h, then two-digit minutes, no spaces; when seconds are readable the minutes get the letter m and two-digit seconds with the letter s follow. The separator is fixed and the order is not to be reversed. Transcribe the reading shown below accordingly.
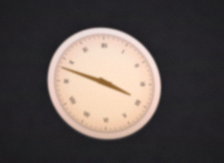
3h48
